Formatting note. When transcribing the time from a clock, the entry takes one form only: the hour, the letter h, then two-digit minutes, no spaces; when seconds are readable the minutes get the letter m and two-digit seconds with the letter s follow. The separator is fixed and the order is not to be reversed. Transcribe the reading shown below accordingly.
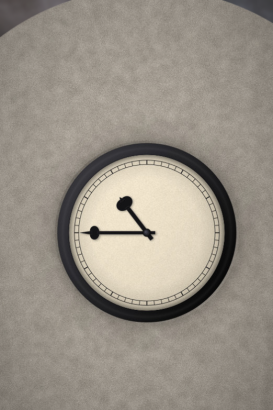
10h45
